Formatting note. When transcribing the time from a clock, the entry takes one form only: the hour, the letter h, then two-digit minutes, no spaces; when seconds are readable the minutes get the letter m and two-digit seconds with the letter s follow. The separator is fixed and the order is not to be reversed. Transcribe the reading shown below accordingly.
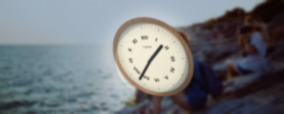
1h37
